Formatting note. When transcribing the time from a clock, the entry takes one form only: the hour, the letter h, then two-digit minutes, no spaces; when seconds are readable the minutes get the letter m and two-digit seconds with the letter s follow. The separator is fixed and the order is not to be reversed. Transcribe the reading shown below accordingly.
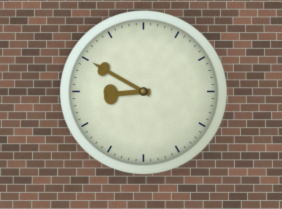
8h50
